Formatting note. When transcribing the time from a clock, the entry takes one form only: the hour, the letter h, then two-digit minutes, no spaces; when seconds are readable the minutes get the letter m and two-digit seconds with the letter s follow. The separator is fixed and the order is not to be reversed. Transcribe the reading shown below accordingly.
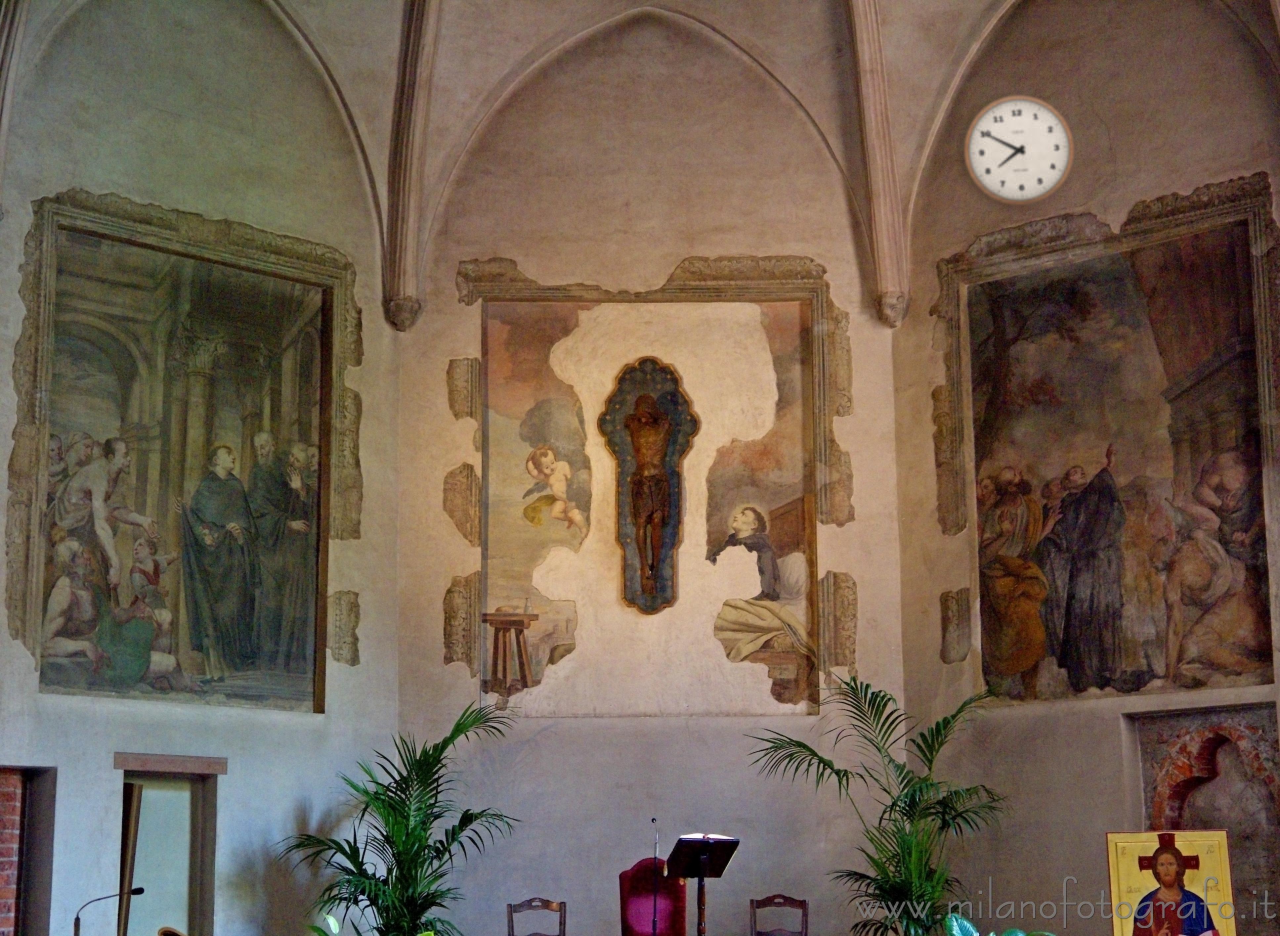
7h50
